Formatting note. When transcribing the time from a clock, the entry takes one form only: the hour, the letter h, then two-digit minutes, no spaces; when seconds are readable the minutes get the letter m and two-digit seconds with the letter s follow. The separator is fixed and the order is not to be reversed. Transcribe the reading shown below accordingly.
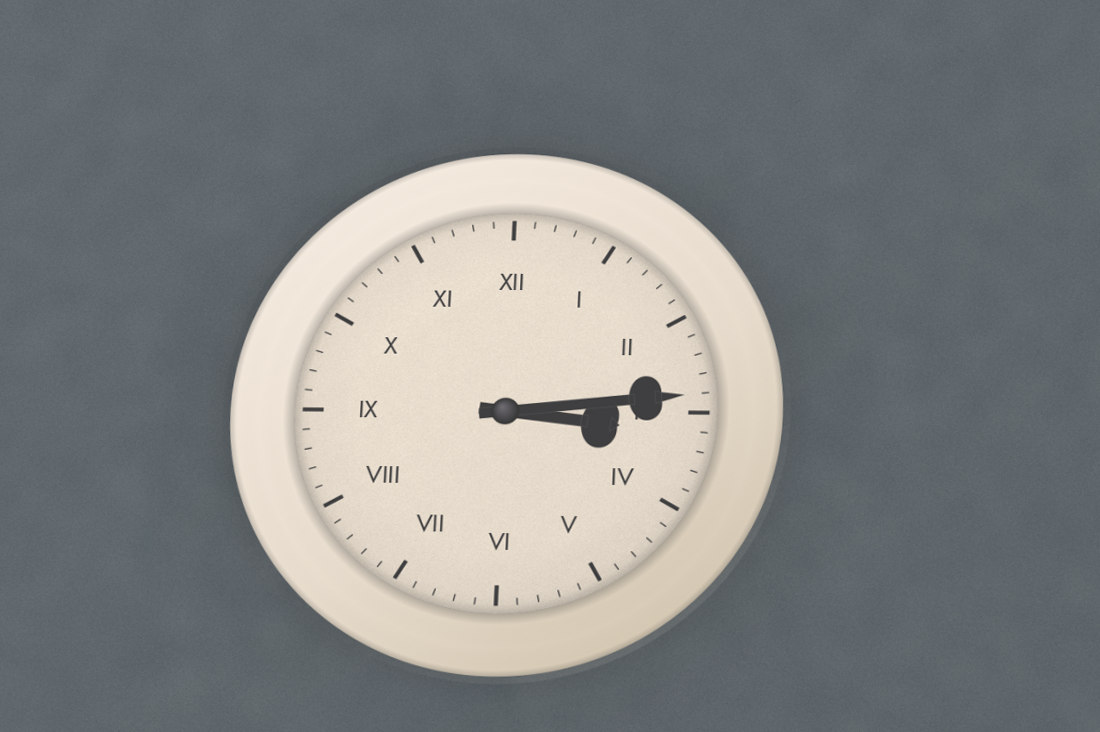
3h14
